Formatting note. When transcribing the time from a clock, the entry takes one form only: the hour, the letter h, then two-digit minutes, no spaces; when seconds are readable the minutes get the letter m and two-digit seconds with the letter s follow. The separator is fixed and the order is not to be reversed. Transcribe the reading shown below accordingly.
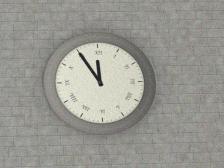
11h55
